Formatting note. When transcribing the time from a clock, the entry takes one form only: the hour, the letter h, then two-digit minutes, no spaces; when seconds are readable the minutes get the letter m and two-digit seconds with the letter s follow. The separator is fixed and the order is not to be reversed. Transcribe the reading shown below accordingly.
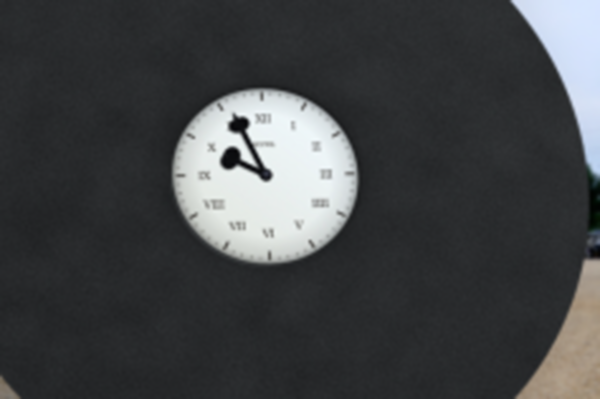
9h56
